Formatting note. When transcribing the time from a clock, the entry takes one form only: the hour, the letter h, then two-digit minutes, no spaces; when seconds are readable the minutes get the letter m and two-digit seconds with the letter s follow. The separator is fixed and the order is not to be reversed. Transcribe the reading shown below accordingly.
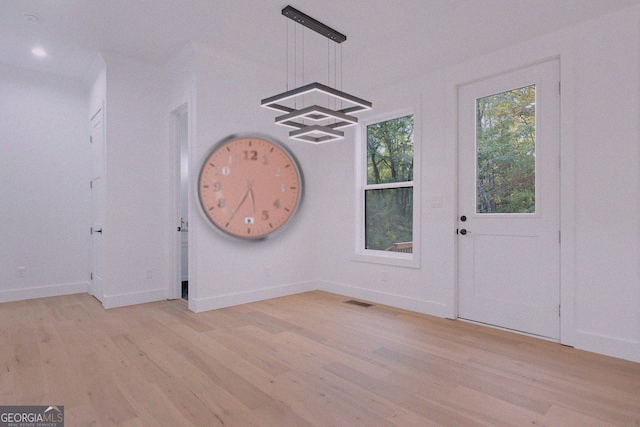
5h35
